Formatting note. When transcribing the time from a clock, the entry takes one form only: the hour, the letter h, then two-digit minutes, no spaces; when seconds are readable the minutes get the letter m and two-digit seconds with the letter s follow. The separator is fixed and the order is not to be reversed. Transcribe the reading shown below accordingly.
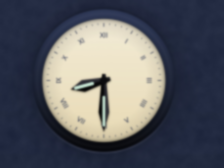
8h30
